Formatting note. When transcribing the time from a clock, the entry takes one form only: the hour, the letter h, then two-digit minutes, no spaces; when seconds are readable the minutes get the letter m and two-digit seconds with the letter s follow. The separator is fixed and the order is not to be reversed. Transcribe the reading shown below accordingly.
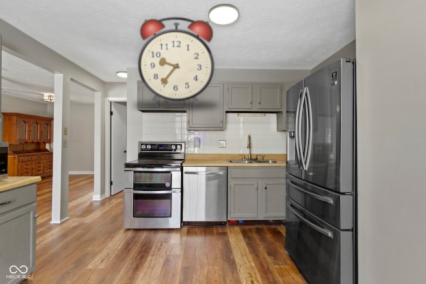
9h36
